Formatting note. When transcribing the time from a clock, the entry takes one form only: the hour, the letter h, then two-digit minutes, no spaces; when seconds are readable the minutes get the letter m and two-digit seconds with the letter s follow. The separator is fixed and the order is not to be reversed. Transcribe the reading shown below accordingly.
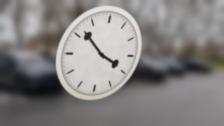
3h52
